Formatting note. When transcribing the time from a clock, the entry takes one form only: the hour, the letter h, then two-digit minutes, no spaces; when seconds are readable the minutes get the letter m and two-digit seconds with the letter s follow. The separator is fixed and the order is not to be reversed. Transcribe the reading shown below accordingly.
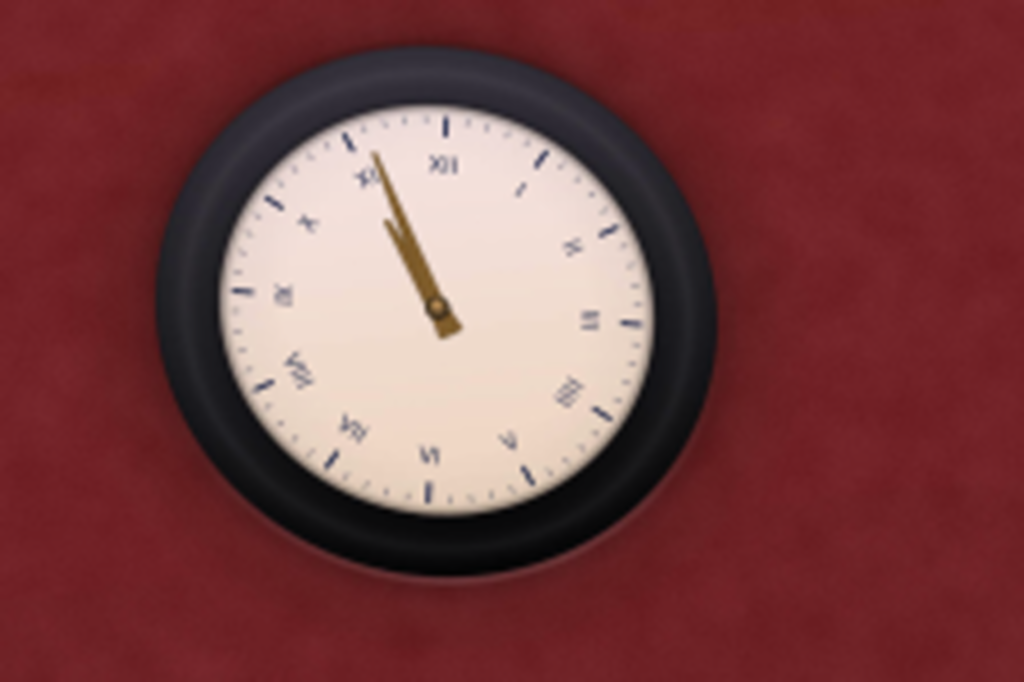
10h56
